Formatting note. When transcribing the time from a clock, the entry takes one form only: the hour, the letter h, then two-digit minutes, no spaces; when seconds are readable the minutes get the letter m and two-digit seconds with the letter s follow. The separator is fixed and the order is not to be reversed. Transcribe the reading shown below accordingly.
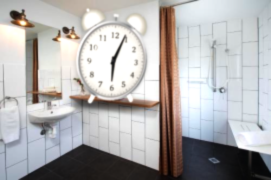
6h04
